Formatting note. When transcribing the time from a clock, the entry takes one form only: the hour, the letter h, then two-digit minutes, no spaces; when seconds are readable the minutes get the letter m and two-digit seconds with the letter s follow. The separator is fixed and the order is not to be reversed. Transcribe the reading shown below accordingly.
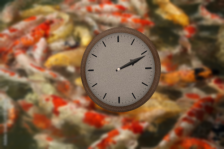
2h11
